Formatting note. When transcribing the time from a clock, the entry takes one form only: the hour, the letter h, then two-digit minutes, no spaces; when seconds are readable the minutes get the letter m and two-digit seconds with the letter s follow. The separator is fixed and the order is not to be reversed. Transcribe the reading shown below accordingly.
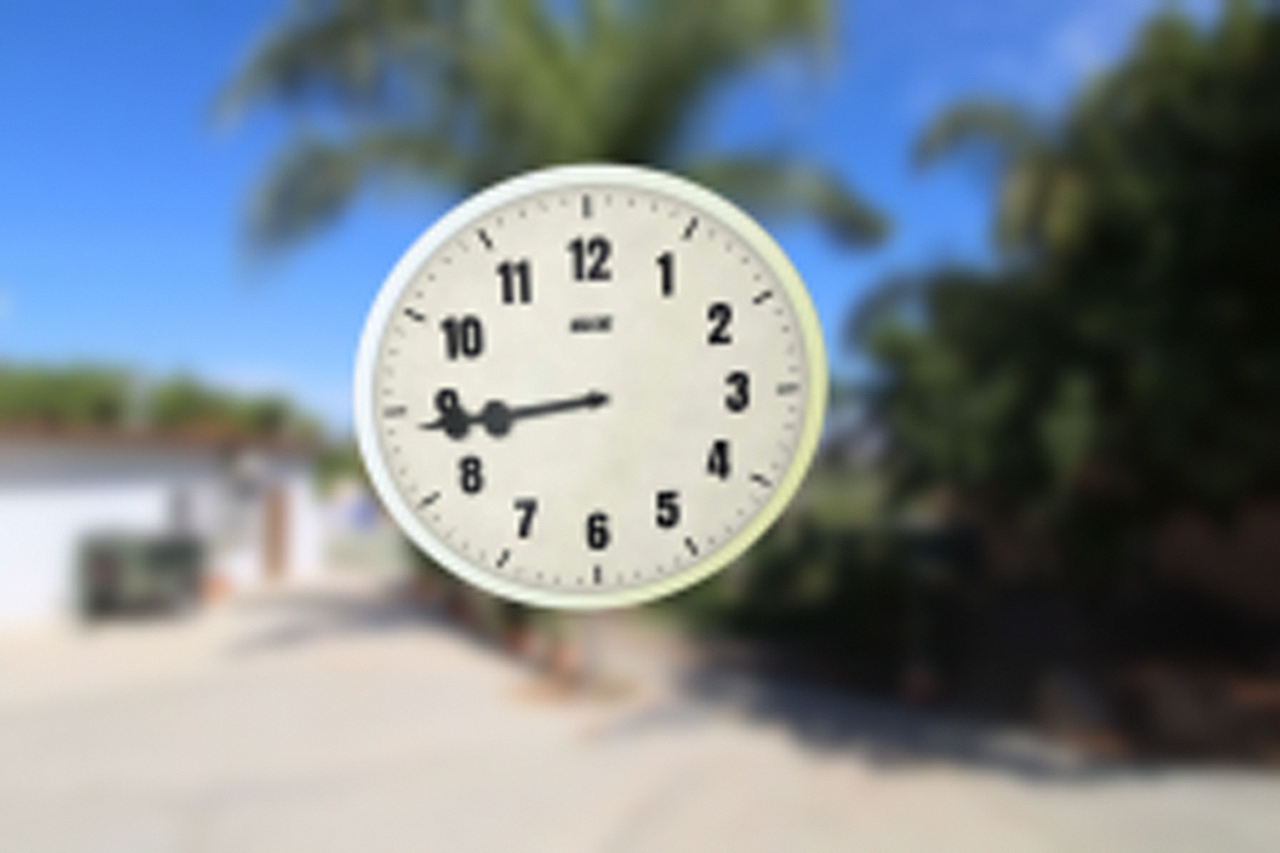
8h44
